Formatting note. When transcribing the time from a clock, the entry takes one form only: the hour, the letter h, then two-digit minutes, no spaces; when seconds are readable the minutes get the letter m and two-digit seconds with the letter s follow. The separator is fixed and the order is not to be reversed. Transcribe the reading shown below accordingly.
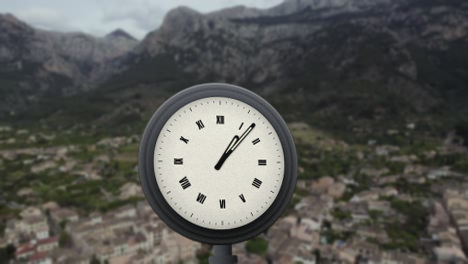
1h07
